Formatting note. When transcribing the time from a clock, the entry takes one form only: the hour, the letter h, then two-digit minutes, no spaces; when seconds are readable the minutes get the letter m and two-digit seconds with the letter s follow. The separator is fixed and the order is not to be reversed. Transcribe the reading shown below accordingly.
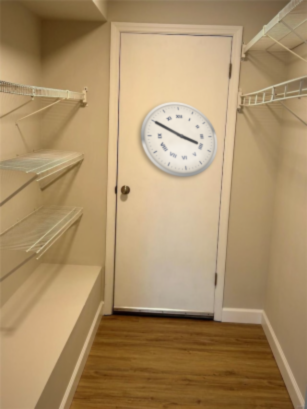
3h50
